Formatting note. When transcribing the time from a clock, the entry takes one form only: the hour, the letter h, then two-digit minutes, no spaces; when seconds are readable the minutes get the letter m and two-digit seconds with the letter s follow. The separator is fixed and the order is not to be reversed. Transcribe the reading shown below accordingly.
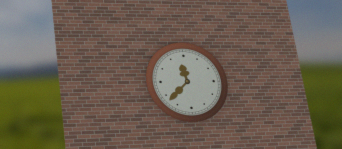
11h38
